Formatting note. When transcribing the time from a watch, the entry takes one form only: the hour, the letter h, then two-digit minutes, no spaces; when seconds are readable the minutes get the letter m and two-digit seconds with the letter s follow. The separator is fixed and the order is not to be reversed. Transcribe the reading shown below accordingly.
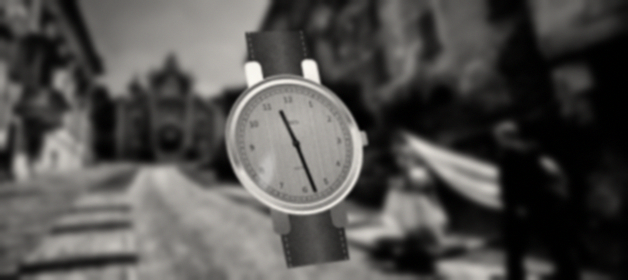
11h28
